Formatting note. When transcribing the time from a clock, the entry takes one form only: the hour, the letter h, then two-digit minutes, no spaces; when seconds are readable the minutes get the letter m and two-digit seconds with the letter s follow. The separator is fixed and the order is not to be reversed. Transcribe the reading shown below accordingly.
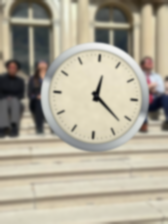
12h22
